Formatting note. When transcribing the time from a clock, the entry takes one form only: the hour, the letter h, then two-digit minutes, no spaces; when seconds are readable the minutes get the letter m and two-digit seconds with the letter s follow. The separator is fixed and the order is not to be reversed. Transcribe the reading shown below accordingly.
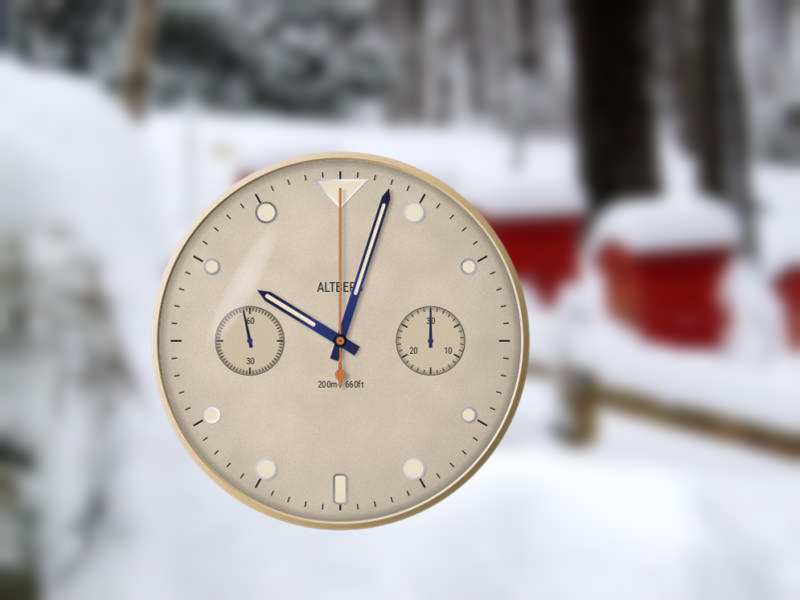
10h02m58s
